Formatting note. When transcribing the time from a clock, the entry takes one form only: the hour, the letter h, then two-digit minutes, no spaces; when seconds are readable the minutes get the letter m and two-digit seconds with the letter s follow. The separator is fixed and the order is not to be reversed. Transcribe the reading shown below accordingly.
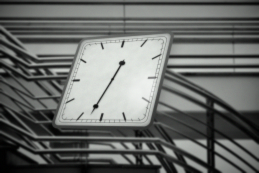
12h33
